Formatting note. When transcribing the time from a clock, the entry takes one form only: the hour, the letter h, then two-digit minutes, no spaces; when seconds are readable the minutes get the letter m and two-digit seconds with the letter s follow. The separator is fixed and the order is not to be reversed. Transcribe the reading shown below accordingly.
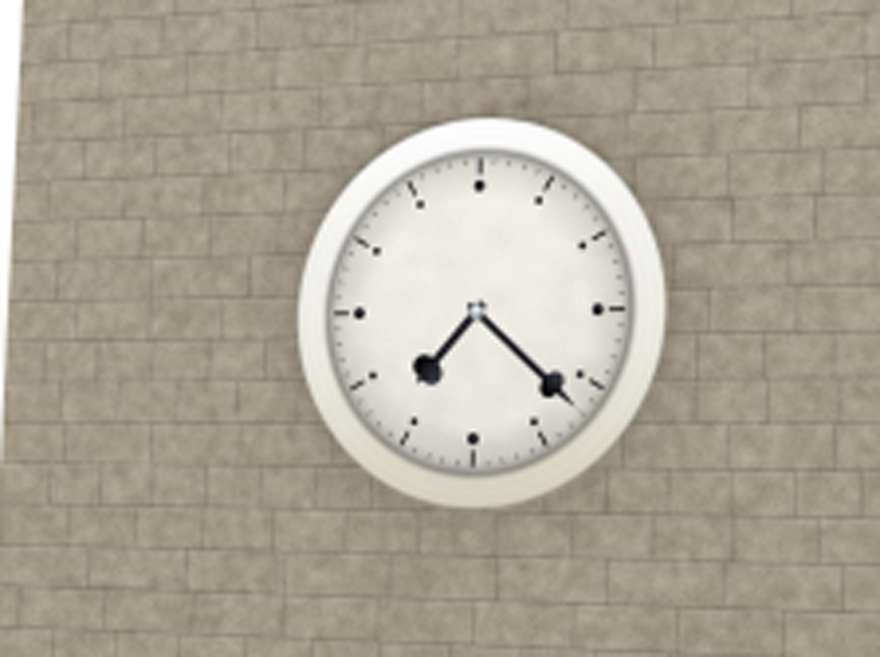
7h22
